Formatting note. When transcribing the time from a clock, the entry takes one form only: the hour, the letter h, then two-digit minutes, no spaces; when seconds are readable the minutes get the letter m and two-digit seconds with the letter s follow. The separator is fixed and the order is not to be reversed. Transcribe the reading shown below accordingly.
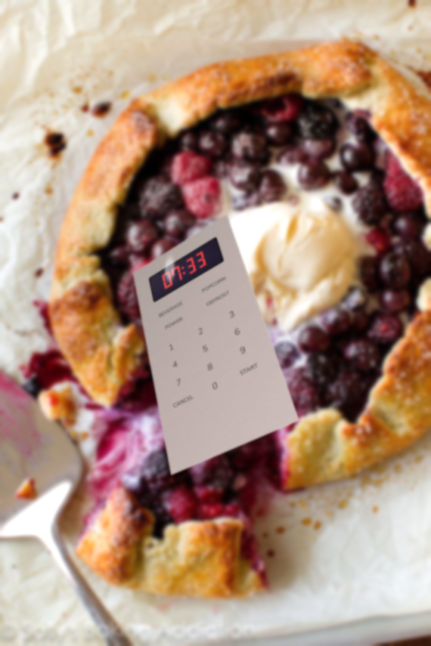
7h33
